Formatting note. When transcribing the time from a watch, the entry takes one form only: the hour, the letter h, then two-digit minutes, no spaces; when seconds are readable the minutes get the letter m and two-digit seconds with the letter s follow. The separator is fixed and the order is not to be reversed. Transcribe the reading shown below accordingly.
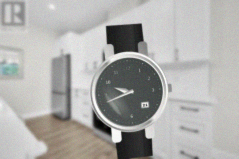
9h42
